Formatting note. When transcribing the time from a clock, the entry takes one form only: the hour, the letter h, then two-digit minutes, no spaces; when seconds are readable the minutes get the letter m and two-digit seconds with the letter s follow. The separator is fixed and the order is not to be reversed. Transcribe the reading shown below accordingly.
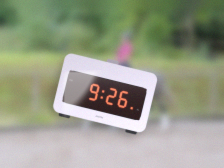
9h26
